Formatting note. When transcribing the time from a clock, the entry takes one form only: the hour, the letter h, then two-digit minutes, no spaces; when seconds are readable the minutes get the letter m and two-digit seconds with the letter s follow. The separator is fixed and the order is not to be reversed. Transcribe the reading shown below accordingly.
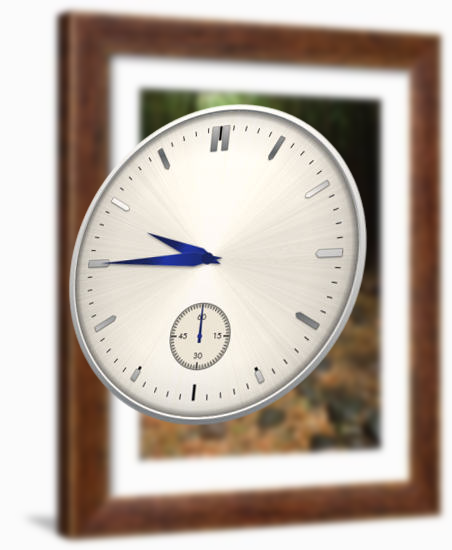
9h45
